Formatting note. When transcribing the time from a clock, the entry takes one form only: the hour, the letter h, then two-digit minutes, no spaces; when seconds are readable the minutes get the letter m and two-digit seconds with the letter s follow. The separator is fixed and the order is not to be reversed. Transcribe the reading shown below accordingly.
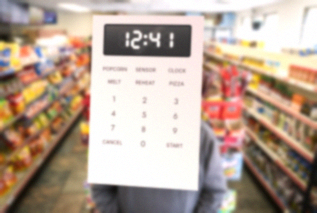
12h41
